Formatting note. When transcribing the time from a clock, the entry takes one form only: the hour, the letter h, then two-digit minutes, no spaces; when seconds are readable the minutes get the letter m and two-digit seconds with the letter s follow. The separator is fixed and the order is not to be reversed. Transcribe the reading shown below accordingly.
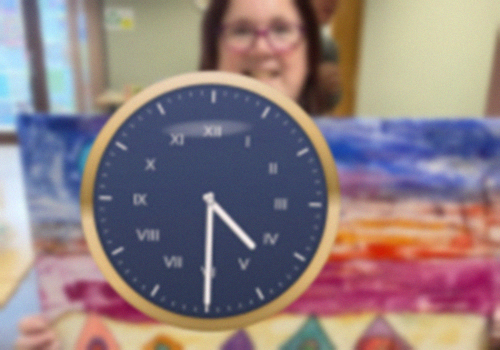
4h30
